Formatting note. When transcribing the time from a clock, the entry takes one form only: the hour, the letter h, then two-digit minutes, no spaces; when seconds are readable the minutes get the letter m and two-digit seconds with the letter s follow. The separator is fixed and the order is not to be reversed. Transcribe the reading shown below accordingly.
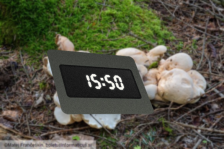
15h50
